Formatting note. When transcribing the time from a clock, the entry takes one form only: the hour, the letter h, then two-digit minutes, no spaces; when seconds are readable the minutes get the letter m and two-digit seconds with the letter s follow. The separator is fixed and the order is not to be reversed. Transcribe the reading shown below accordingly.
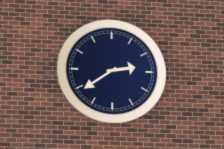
2h39
